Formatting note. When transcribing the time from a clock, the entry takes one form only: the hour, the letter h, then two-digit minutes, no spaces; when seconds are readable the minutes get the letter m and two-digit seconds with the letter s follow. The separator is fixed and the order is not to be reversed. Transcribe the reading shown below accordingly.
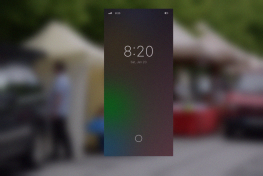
8h20
